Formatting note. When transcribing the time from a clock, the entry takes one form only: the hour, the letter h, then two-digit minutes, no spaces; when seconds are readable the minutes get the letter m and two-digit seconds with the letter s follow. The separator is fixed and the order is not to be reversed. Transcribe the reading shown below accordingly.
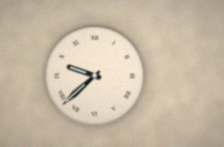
9h38
